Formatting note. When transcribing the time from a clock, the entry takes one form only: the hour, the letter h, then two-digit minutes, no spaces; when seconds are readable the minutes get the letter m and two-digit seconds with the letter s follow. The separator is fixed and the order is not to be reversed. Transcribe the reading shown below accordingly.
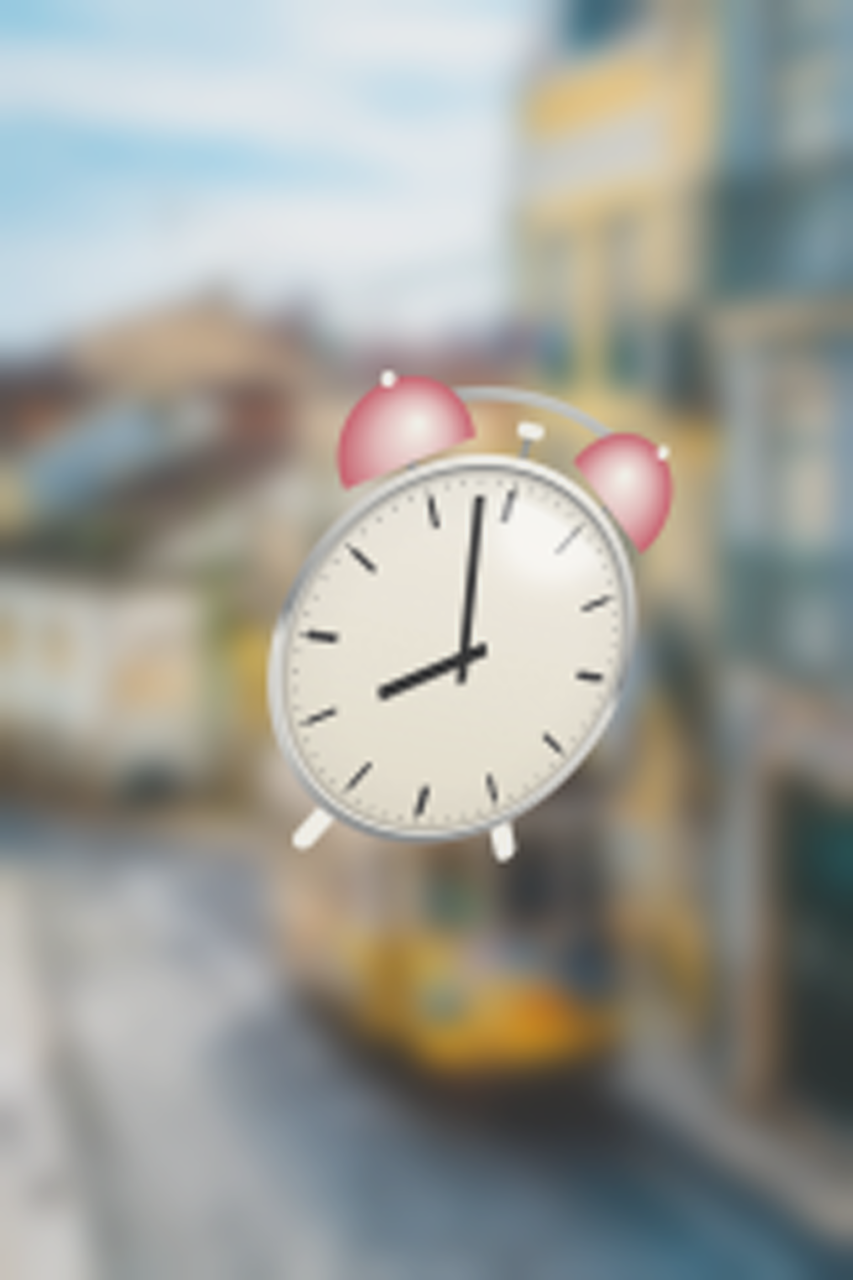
7h58
